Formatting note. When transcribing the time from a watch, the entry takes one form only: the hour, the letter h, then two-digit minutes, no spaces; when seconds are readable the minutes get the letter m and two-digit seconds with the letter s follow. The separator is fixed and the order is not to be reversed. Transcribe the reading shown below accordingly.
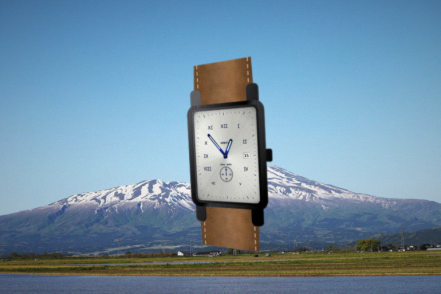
12h53
